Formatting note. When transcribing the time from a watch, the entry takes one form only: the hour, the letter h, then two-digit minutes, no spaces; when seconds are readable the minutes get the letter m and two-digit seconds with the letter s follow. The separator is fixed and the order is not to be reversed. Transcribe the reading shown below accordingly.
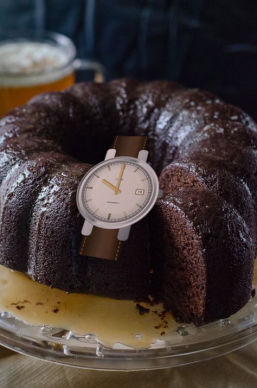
10h00
